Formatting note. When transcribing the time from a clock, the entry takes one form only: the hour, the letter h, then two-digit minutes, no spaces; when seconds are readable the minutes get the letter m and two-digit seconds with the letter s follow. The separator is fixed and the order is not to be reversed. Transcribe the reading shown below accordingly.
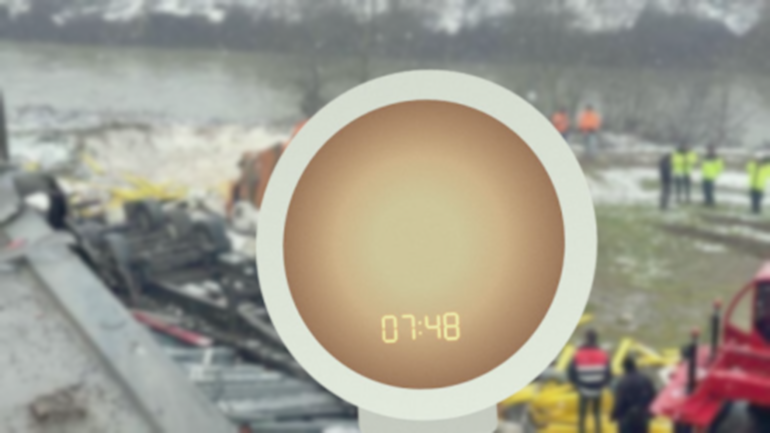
7h48
